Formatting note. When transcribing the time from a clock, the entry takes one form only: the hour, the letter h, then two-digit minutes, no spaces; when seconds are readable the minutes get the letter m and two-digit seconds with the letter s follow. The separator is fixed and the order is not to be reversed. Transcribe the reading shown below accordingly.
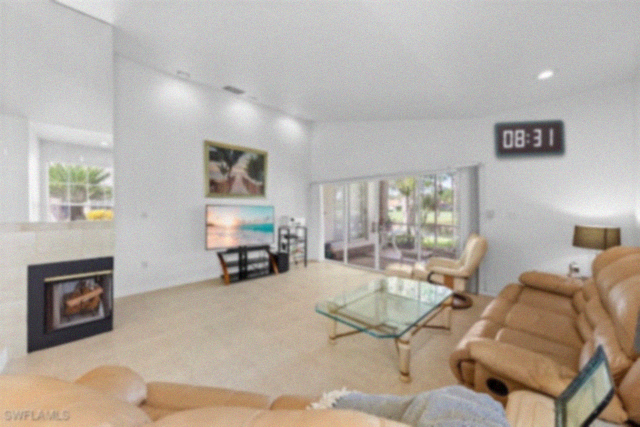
8h31
